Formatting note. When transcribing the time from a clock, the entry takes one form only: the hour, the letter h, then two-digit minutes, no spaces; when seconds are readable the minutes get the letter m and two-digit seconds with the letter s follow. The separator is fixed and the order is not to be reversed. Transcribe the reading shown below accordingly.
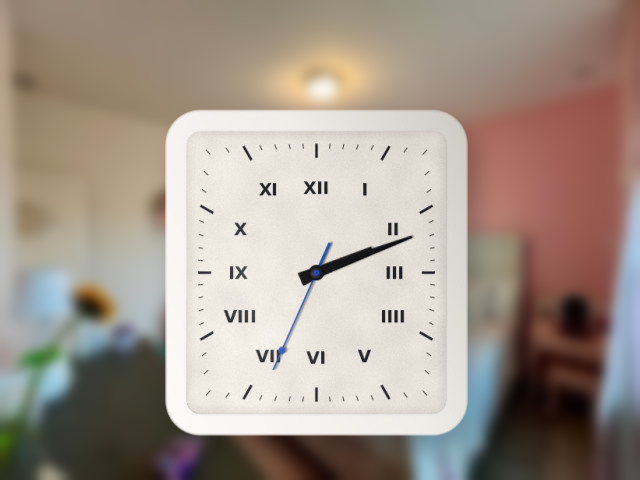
2h11m34s
